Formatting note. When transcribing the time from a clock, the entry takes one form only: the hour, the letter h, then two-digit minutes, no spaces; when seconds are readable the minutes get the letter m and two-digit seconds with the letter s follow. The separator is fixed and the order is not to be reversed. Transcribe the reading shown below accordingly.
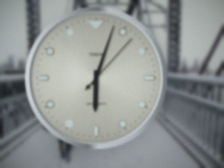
6h03m07s
